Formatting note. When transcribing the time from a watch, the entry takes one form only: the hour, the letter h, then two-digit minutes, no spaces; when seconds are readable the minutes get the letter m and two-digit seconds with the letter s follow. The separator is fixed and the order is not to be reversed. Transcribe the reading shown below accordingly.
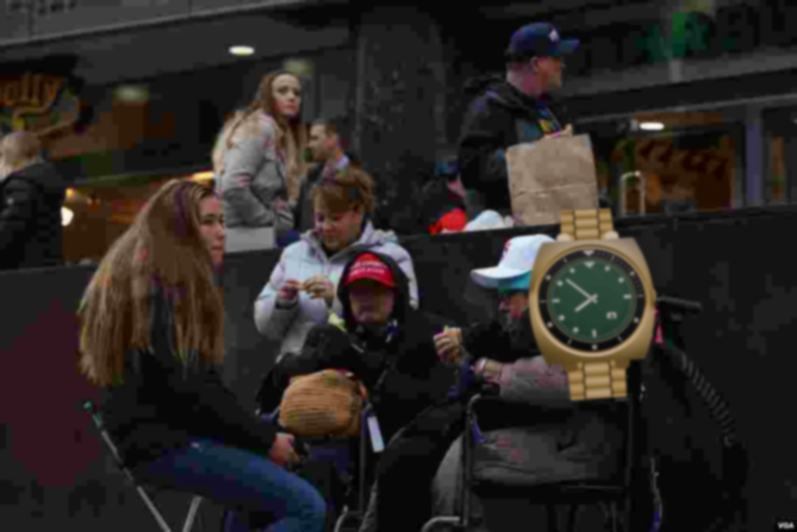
7h52
